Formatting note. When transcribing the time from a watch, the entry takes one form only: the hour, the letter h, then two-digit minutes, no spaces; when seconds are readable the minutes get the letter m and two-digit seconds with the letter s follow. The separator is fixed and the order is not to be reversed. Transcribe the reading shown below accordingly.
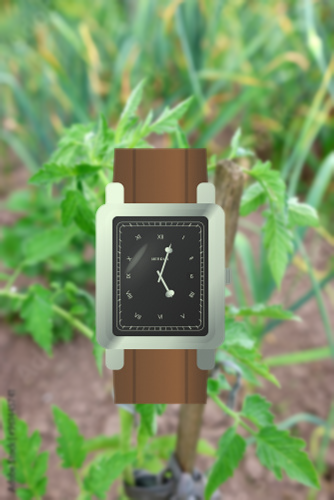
5h03
